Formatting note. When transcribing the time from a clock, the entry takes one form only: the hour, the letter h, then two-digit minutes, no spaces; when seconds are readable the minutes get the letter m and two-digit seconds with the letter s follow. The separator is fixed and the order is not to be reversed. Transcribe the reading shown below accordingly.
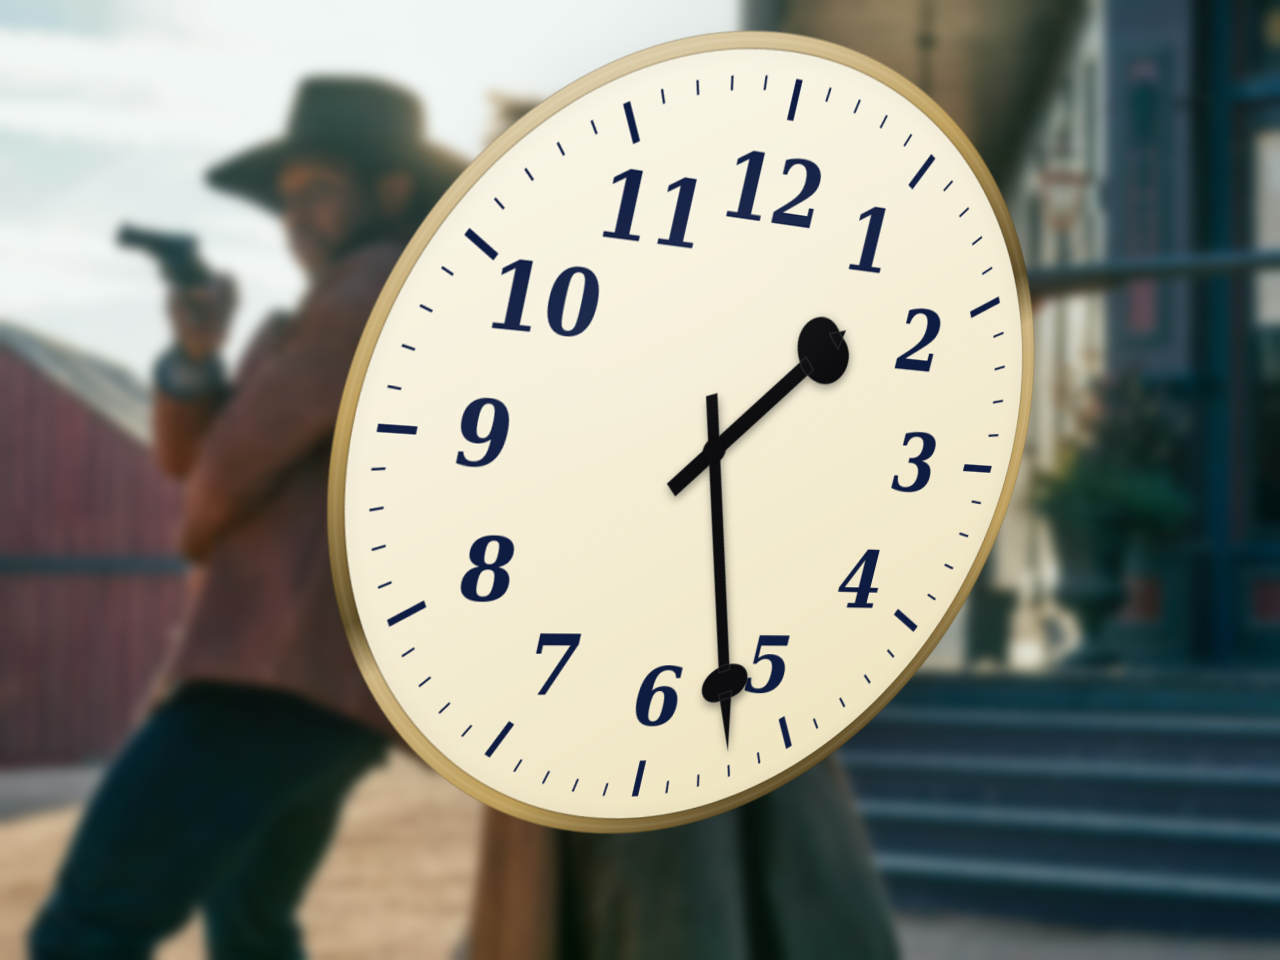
1h27
